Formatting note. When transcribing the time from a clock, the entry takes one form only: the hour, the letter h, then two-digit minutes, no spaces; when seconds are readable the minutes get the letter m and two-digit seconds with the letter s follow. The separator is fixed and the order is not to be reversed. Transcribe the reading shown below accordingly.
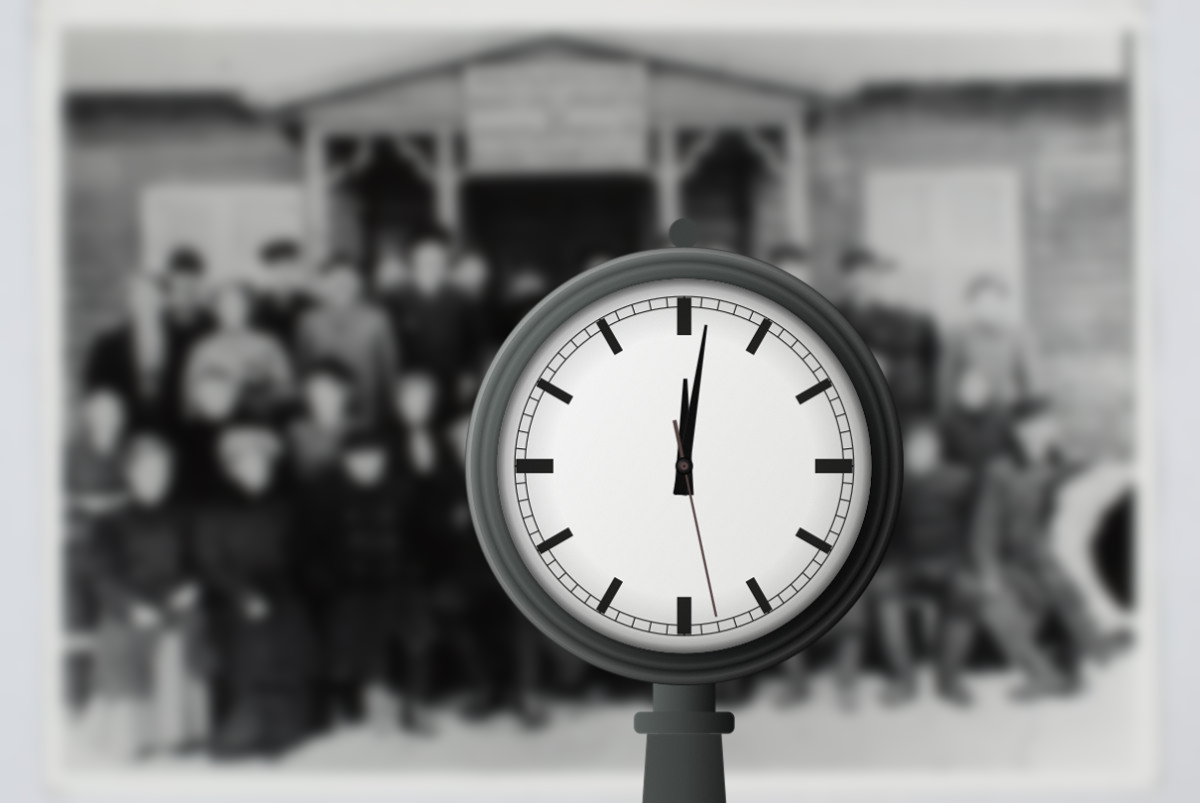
12h01m28s
